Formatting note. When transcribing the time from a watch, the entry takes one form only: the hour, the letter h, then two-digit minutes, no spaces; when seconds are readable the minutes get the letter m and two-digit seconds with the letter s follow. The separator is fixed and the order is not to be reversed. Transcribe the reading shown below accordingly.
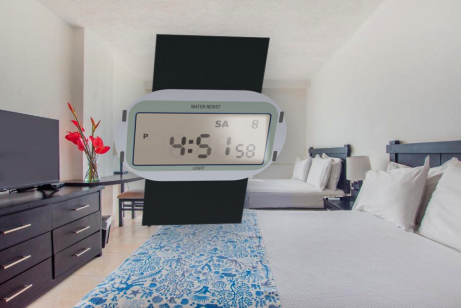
4h51m58s
